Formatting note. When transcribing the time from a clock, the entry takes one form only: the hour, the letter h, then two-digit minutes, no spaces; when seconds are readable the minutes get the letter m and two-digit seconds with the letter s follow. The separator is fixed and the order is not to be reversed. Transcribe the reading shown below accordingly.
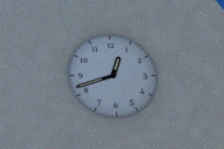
12h42
